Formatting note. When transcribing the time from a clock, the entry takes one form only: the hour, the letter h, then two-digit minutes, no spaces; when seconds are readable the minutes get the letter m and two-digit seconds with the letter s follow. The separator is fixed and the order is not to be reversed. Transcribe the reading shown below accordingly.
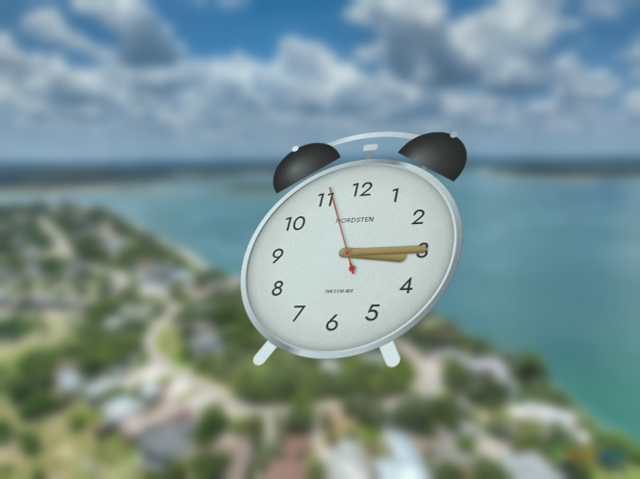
3h14m56s
